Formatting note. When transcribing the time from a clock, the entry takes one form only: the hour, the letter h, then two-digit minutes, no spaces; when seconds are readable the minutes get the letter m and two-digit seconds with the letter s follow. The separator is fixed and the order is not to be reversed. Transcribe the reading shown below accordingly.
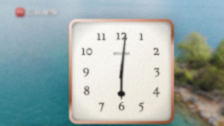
6h01
